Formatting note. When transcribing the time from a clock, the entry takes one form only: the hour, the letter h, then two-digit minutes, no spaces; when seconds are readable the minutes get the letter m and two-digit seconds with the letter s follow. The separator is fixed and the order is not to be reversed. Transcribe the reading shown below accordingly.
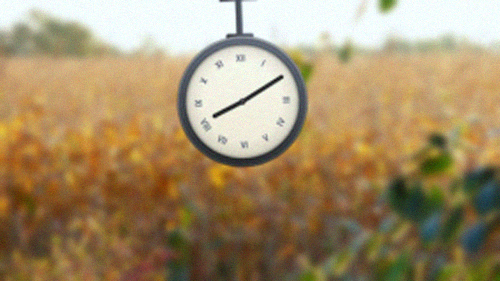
8h10
